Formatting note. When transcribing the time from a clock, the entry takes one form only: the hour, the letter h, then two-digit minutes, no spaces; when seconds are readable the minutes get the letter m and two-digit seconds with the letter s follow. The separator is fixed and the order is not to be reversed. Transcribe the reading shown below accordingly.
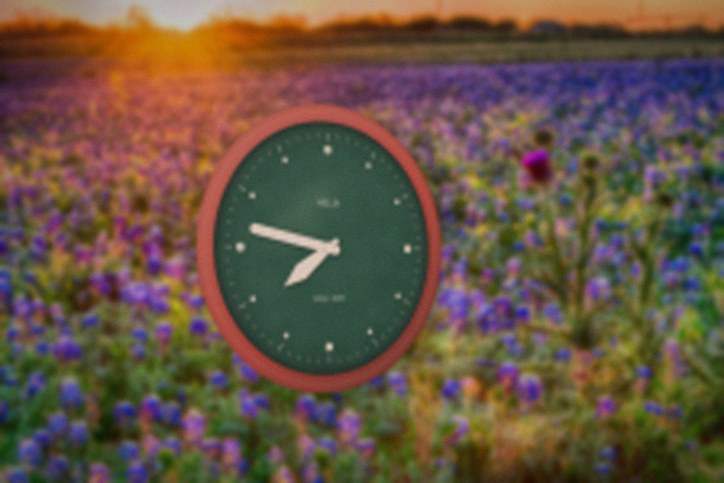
7h47
